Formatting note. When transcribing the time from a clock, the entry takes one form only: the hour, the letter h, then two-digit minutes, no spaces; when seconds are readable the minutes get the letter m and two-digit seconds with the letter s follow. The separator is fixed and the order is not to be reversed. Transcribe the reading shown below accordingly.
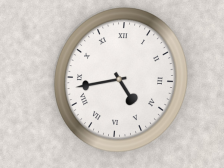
4h43
